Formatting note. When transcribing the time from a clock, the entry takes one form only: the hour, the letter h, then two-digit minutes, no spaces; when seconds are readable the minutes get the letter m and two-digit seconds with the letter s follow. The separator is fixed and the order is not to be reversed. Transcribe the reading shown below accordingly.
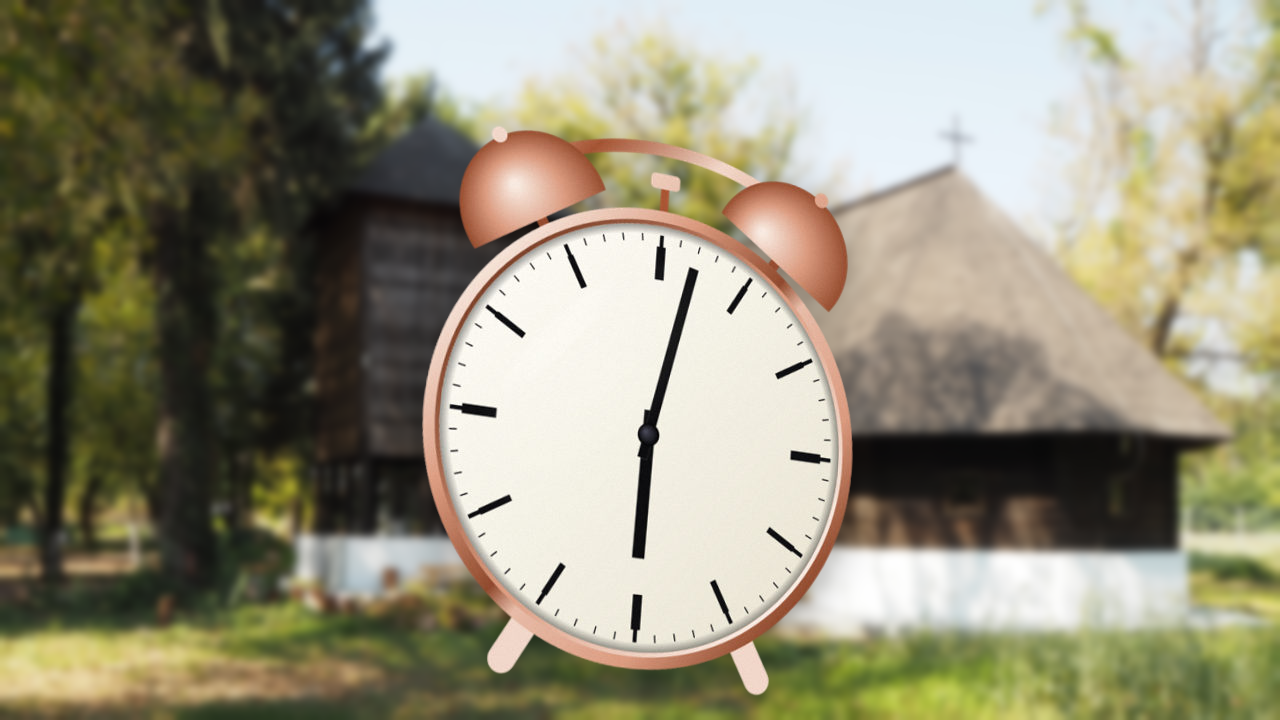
6h02
